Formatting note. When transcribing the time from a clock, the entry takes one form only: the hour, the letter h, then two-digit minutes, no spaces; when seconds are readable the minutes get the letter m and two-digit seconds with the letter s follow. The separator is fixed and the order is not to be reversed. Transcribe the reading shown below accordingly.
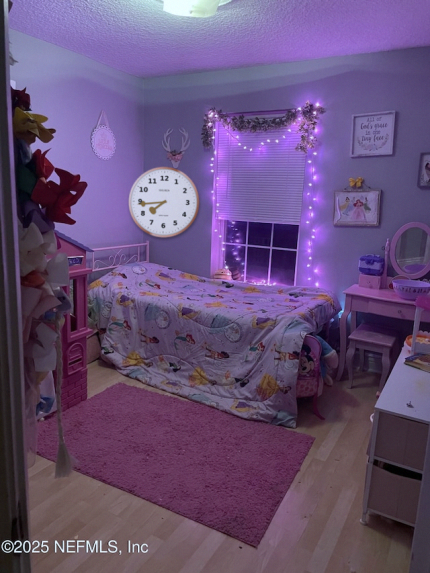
7h44
